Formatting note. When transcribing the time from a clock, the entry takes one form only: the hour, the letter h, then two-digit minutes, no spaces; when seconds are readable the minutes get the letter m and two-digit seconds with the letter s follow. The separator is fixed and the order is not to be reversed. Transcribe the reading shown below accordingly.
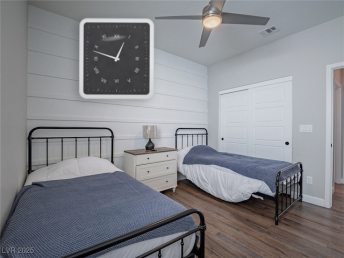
12h48
